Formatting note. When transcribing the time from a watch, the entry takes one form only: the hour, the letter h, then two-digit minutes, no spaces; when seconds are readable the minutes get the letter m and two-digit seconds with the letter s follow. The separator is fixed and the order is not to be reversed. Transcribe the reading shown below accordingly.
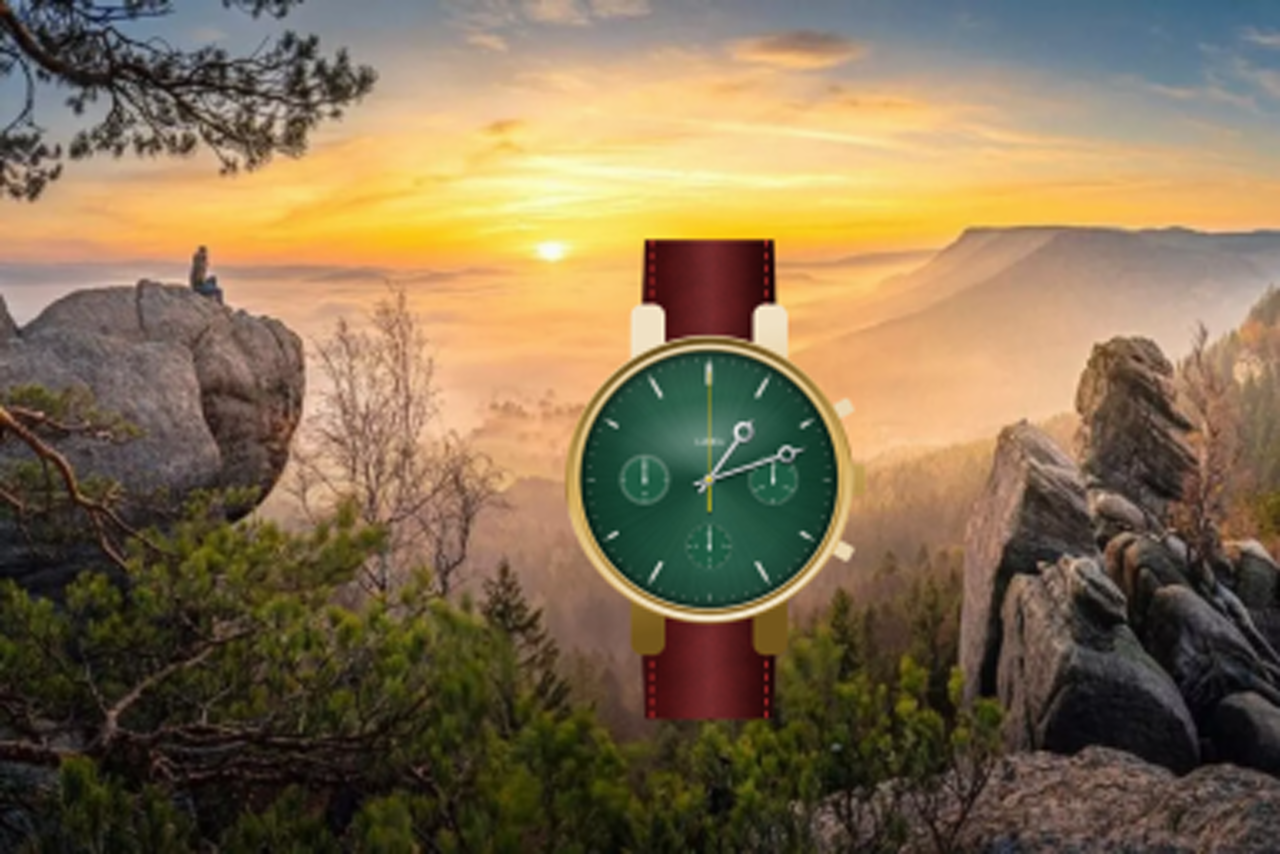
1h12
